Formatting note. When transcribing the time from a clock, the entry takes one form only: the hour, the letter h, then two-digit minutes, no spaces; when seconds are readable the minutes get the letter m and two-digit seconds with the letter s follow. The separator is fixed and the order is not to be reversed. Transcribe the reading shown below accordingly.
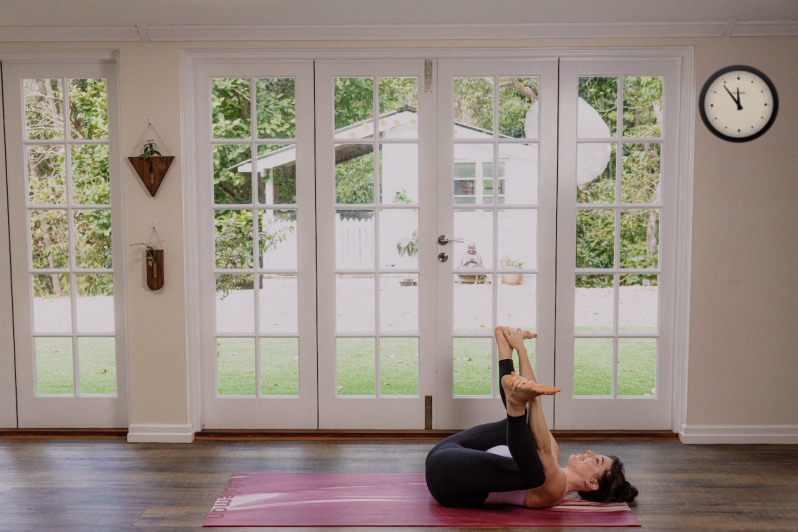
11h54
